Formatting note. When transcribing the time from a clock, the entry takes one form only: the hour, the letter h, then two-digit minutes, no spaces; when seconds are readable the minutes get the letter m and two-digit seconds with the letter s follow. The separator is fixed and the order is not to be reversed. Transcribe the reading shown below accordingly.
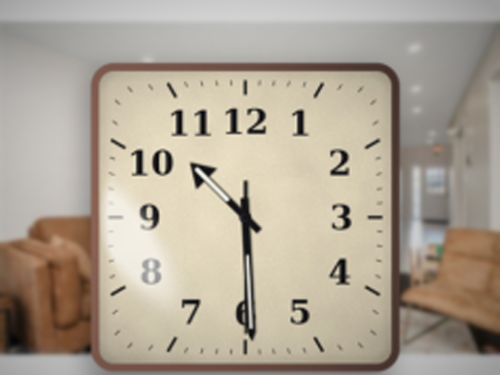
10h29m30s
